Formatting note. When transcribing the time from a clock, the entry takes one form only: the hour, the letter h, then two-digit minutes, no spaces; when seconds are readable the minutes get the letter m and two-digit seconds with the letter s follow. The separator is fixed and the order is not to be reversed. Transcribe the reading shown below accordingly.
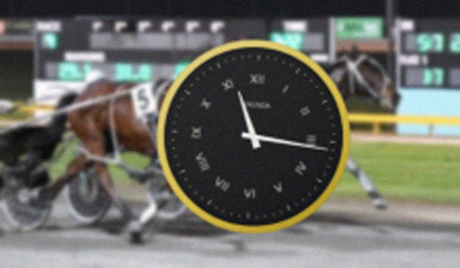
11h16
